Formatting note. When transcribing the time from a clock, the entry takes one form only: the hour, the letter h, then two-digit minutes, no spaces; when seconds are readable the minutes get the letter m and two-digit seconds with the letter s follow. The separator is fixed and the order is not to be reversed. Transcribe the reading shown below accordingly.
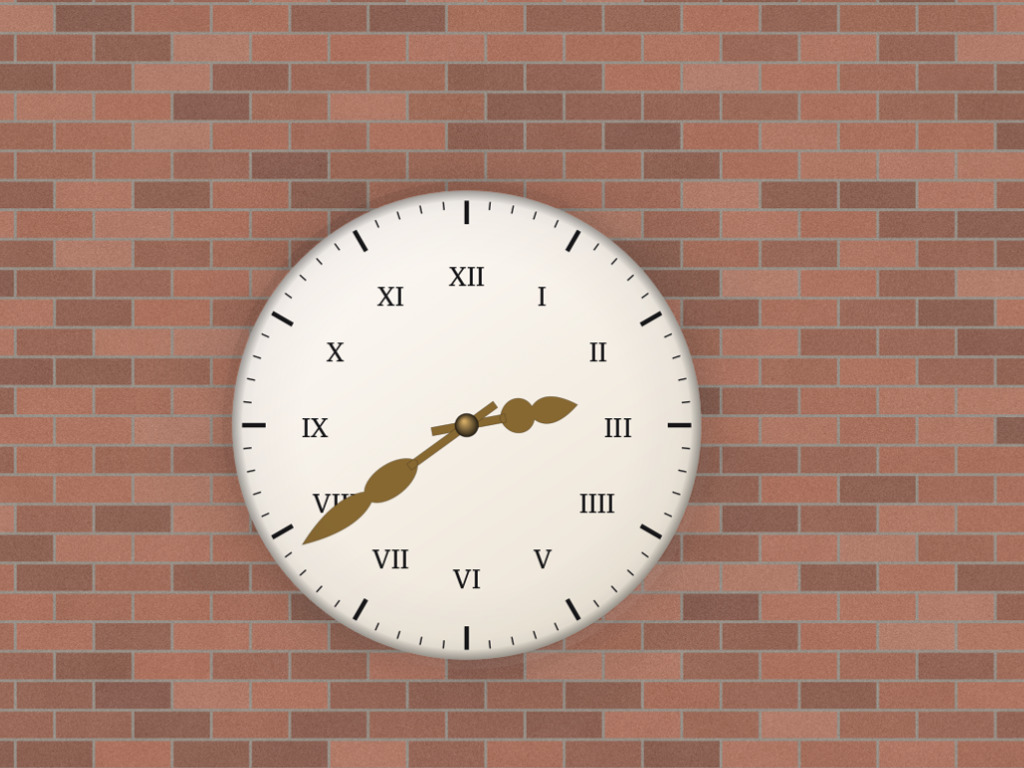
2h39
